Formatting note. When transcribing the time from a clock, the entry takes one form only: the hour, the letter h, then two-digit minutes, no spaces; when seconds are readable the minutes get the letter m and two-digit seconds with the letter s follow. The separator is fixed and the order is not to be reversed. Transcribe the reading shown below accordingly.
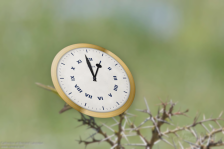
12h59
